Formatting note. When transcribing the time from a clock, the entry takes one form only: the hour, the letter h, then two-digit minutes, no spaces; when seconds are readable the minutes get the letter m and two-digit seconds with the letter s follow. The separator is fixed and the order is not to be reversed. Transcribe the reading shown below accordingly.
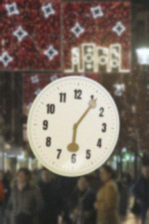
6h06
